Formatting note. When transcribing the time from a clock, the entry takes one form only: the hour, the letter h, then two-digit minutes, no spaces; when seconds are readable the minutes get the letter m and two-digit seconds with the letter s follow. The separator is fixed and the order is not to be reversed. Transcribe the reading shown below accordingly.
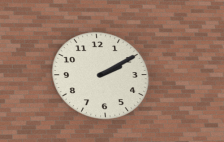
2h10
